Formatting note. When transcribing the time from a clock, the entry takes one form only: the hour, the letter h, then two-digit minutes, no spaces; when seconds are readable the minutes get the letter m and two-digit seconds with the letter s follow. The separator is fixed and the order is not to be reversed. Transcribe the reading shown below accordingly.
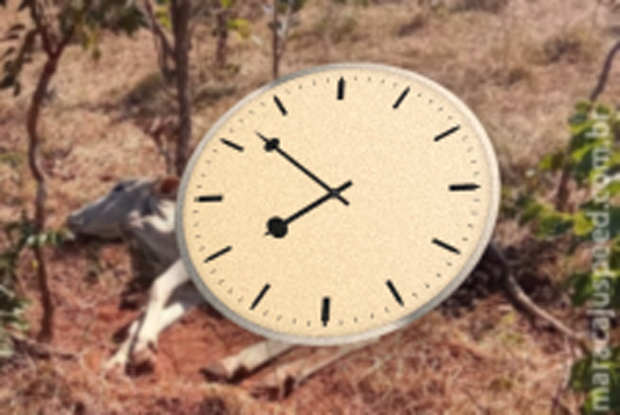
7h52
